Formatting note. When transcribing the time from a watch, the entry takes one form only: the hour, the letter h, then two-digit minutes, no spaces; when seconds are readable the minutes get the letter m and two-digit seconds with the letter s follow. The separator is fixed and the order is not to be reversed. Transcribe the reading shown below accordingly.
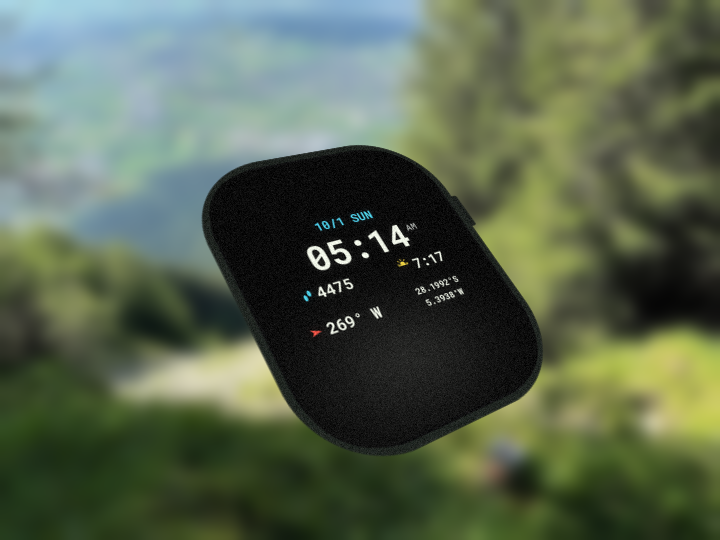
5h14
